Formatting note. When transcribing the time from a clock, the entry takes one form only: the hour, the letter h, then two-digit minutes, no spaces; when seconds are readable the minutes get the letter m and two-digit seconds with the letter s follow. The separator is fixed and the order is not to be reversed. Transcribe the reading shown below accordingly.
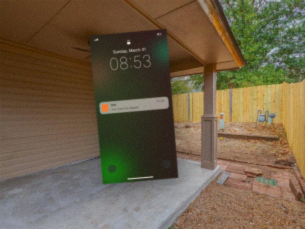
8h53
